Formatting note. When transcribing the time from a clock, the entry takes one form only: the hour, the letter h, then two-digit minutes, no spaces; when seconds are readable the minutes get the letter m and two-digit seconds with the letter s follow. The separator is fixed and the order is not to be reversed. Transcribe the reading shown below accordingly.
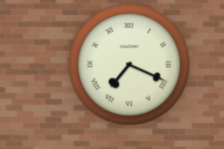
7h19
